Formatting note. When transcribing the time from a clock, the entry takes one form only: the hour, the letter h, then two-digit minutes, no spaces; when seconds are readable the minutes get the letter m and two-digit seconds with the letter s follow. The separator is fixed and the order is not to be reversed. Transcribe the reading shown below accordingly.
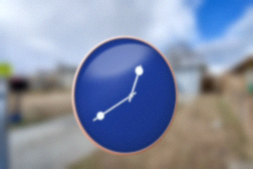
12h40
